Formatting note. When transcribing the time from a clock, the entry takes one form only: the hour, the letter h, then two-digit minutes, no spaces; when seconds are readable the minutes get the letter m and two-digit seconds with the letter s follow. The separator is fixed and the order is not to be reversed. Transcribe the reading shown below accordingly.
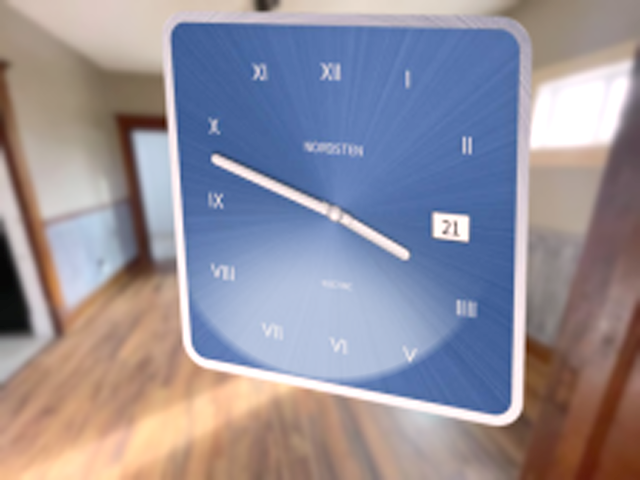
3h48
